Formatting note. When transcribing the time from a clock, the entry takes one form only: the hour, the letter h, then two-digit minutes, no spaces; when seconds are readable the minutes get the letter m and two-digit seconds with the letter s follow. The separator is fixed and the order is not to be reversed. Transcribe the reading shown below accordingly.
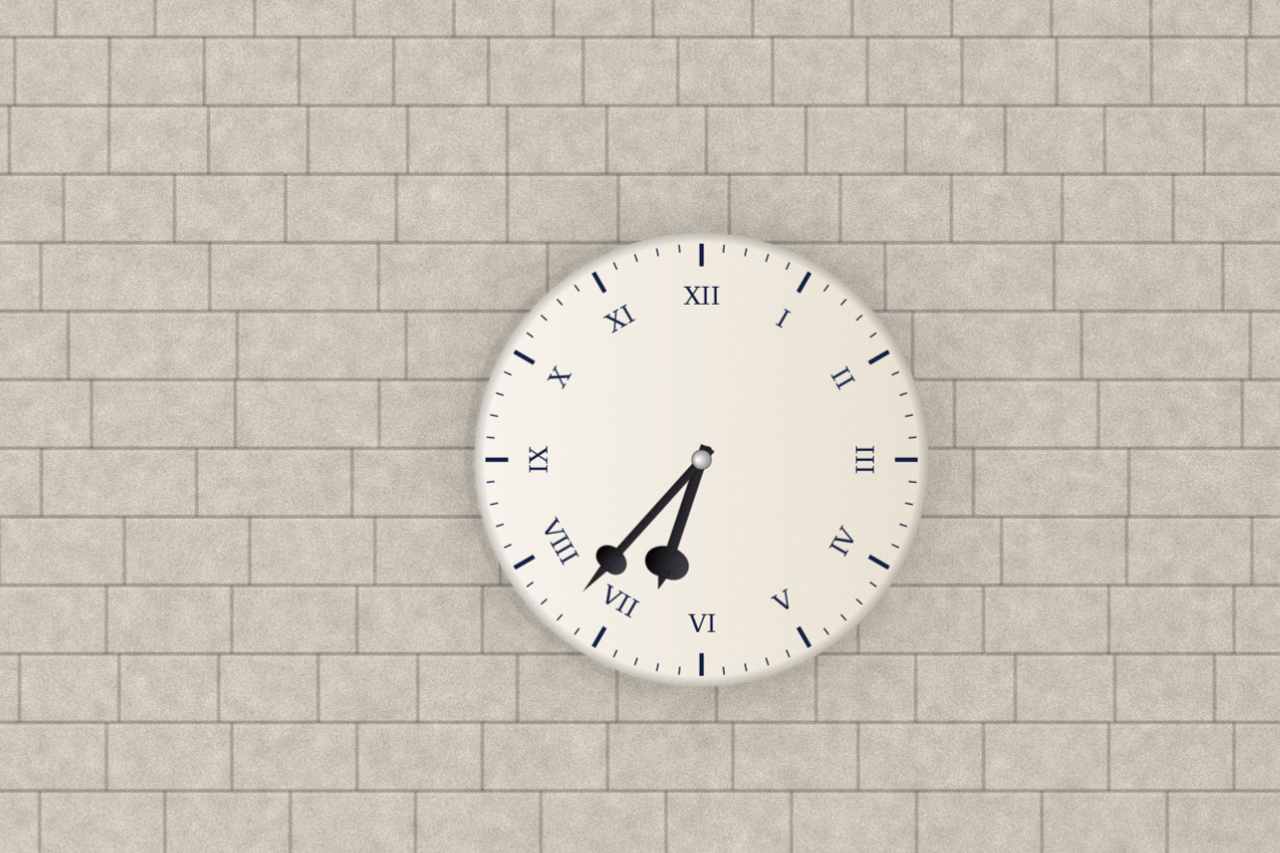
6h37
